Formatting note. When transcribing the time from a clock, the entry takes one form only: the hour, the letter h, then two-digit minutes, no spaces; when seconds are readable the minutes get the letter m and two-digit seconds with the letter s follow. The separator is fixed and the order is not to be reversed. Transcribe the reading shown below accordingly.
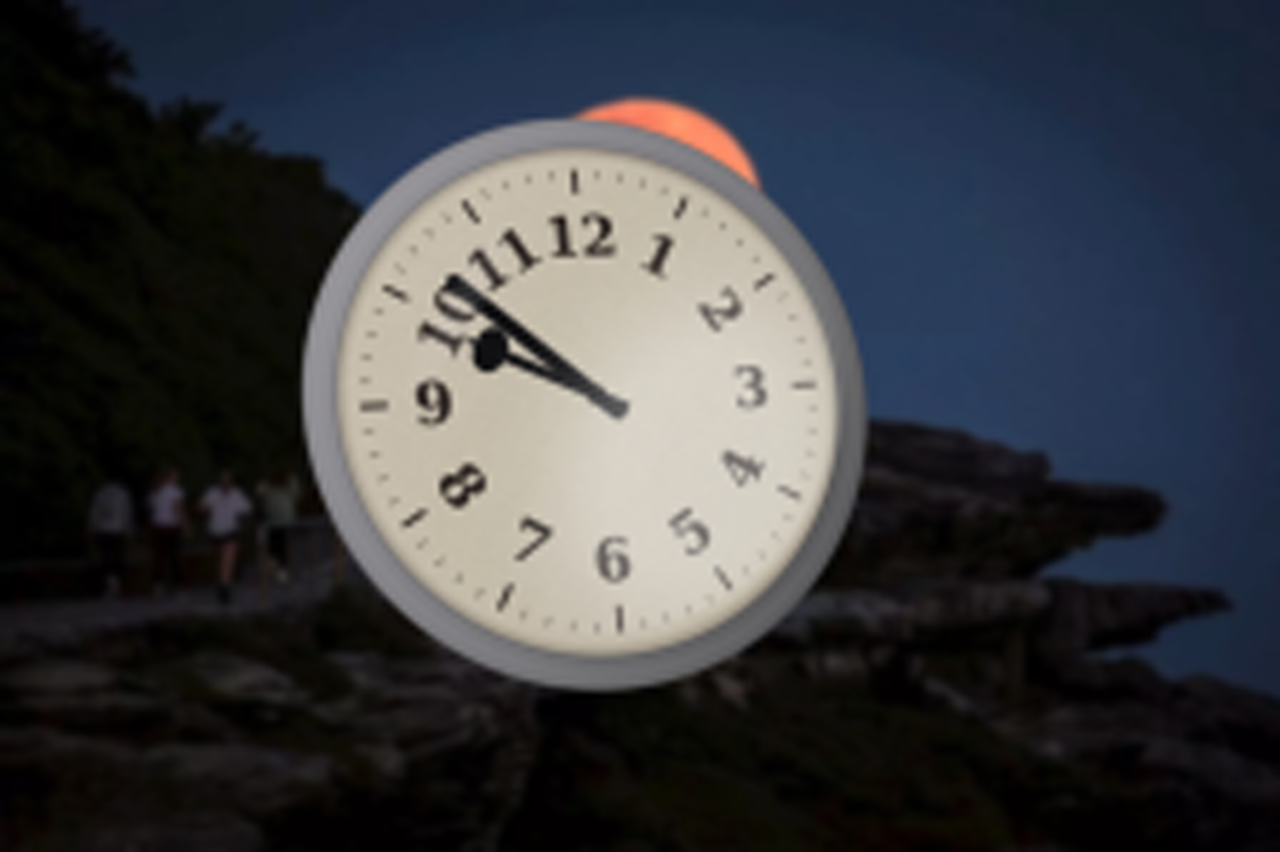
9h52
